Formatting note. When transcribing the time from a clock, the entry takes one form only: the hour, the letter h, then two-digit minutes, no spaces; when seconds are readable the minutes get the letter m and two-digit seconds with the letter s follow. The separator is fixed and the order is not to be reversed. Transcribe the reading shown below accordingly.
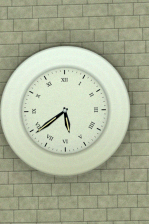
5h39
